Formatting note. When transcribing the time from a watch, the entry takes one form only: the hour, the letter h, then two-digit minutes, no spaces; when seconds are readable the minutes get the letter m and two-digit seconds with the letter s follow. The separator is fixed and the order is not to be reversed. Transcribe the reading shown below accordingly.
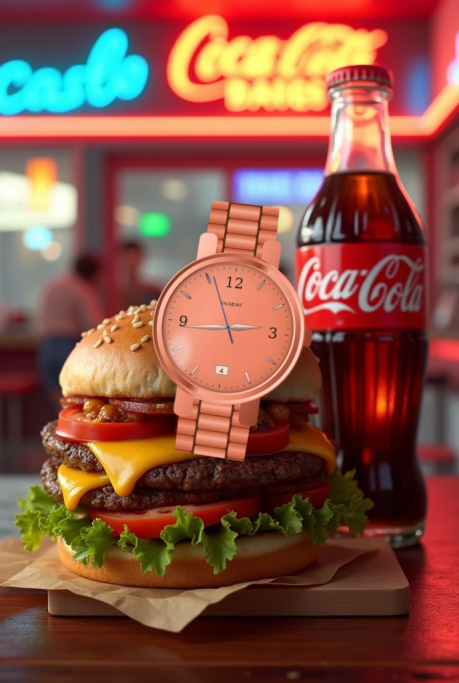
2h43m56s
